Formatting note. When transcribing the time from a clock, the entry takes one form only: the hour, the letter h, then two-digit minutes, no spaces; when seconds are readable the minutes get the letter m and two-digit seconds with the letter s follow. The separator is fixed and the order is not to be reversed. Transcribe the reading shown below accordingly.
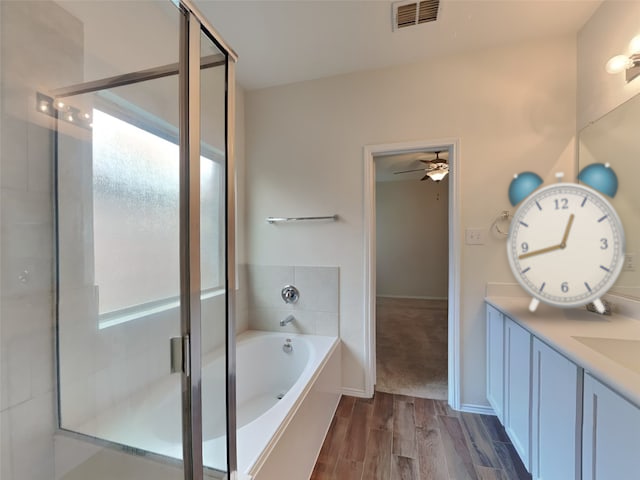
12h43
